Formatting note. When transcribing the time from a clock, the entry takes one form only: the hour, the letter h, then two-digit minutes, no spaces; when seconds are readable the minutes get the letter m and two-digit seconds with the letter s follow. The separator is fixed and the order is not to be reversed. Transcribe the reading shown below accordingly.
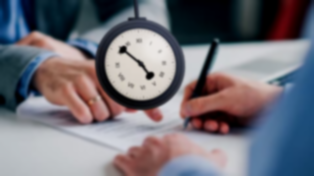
4h52
